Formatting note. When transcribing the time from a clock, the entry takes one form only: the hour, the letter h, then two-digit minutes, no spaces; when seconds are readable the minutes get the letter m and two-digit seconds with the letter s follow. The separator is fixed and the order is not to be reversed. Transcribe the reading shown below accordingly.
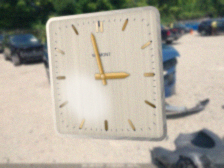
2h58
